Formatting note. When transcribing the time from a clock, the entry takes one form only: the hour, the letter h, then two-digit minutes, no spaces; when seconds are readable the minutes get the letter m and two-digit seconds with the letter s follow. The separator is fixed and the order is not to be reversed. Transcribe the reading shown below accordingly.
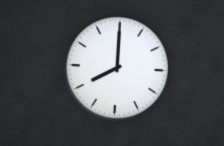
8h00
